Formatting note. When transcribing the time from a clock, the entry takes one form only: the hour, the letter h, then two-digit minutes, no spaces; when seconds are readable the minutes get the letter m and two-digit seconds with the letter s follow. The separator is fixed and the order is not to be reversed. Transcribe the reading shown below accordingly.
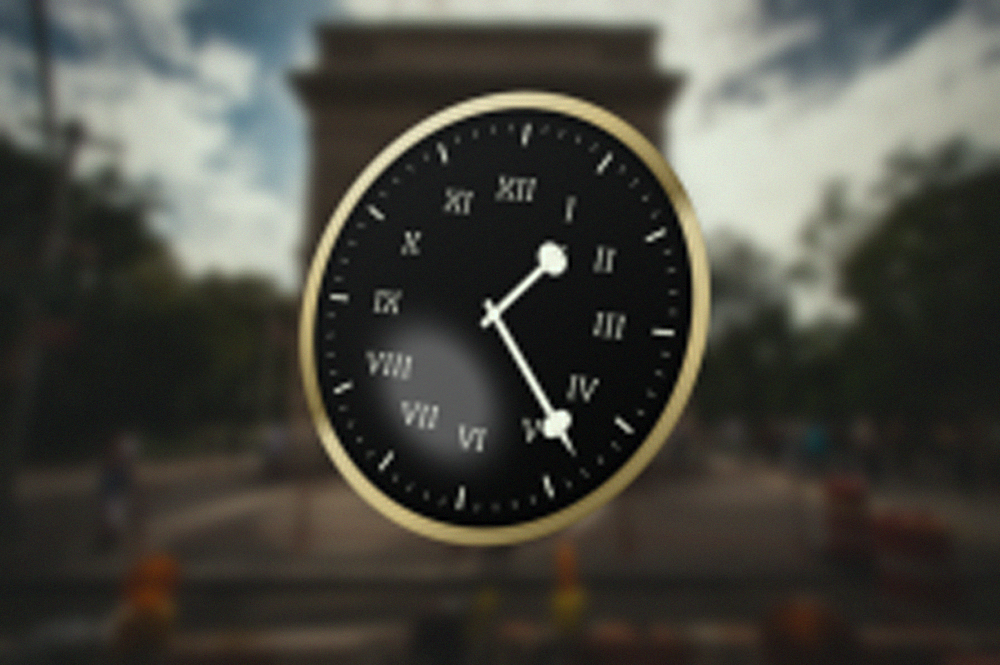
1h23
